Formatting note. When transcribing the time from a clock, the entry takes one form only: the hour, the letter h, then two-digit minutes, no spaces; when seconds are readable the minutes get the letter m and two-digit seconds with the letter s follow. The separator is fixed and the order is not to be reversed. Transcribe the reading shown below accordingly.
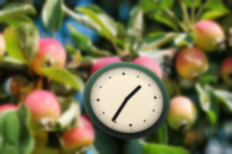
1h36
